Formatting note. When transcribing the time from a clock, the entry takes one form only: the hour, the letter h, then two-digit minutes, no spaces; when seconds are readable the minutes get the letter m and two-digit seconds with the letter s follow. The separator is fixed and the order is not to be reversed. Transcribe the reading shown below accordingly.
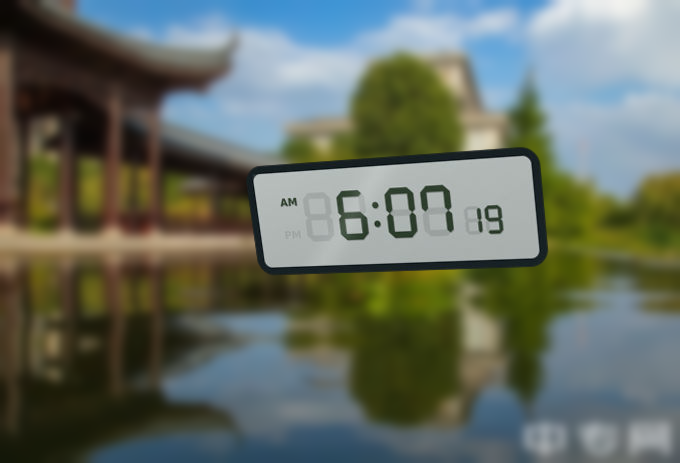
6h07m19s
